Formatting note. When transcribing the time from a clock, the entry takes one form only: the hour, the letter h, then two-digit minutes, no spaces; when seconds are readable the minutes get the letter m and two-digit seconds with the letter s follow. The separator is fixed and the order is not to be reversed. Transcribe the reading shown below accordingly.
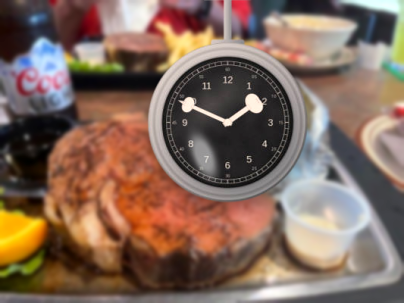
1h49
